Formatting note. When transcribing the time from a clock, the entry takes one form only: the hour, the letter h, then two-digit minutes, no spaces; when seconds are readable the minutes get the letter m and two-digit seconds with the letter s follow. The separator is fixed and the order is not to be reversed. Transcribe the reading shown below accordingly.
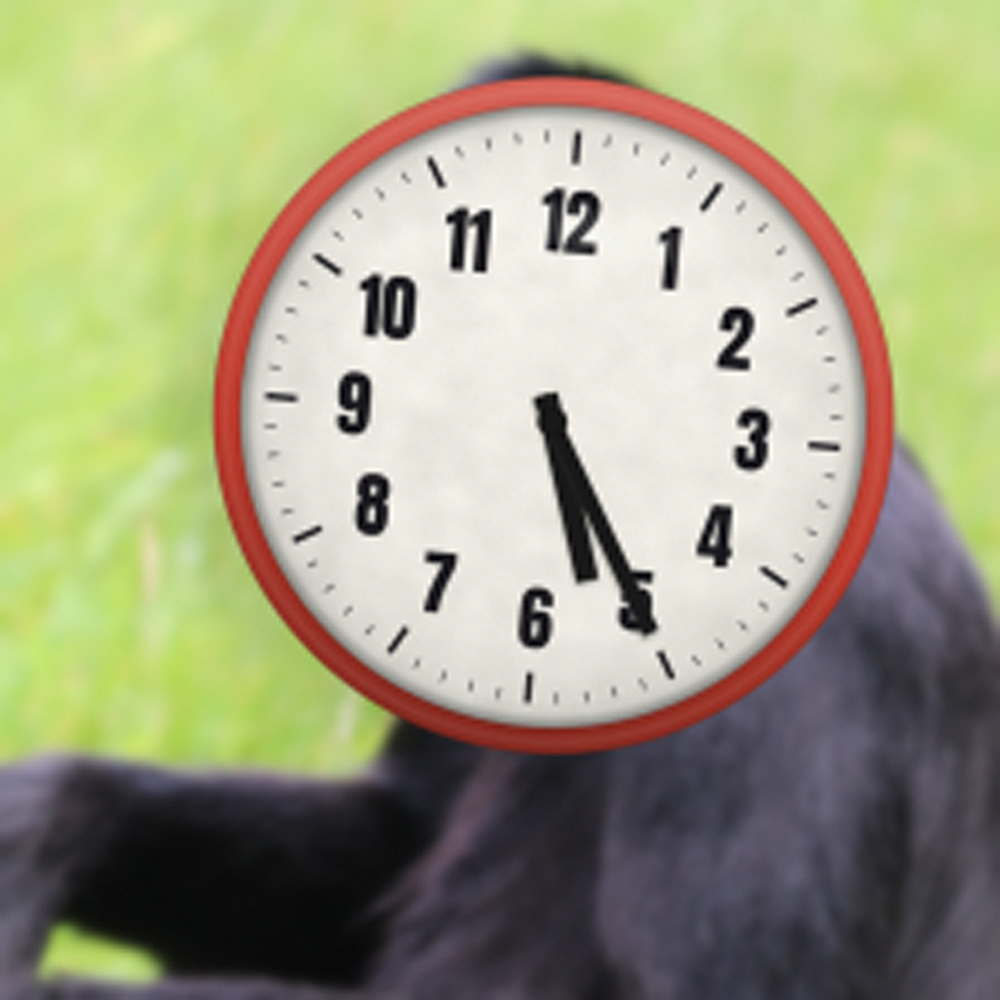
5h25
